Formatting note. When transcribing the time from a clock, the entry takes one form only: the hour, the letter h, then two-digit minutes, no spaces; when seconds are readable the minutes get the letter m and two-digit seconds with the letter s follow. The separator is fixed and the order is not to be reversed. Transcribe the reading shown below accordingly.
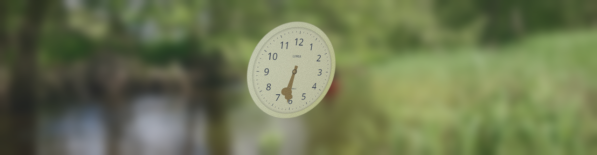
6h31
